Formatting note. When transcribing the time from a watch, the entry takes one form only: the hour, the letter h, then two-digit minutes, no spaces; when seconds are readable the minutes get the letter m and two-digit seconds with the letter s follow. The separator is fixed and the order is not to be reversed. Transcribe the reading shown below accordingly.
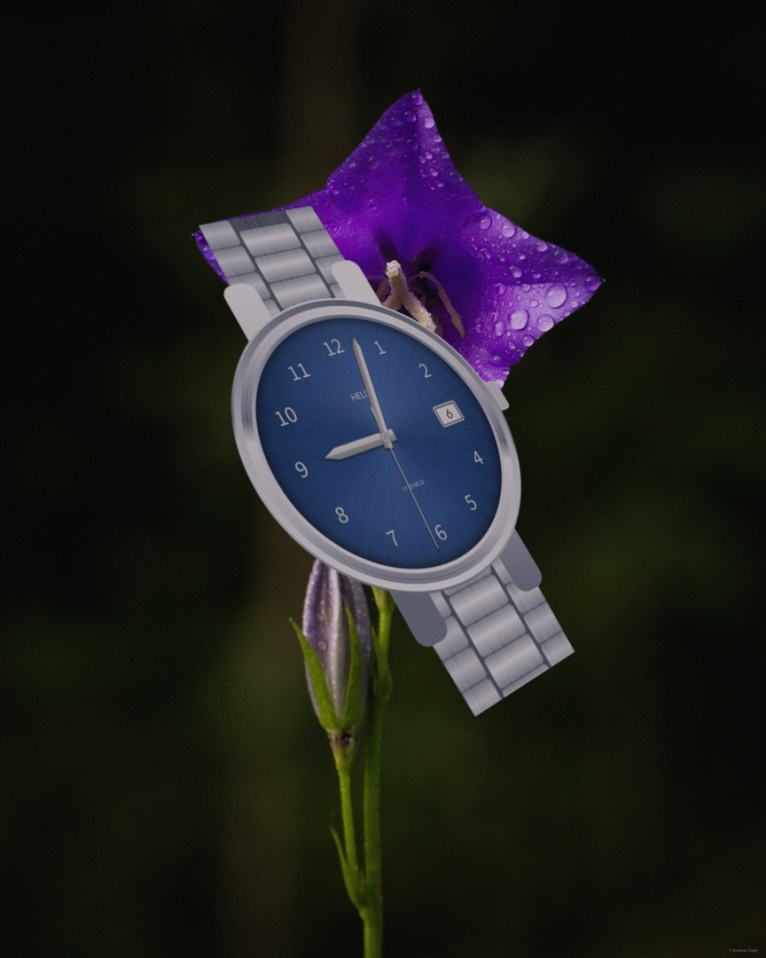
9h02m31s
